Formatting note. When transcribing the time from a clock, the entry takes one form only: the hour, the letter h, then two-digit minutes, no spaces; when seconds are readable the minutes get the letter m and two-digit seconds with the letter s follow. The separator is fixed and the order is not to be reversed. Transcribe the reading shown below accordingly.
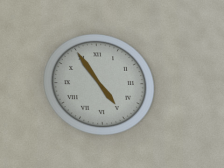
4h55
